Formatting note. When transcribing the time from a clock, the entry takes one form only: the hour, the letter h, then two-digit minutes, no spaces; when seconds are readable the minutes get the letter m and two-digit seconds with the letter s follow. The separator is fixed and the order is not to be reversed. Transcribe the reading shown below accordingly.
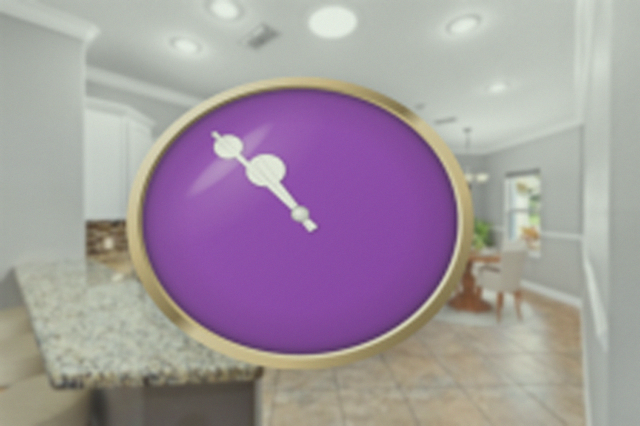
10h53
